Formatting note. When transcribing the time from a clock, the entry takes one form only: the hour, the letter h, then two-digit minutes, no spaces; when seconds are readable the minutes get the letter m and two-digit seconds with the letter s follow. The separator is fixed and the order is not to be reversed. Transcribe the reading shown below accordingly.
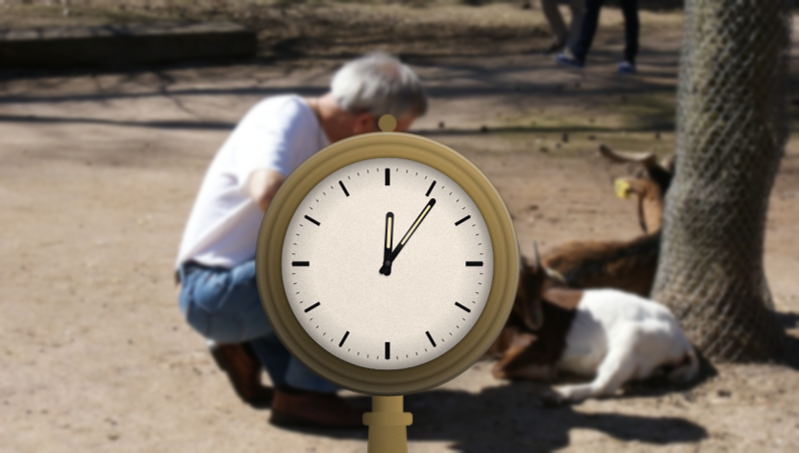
12h06
